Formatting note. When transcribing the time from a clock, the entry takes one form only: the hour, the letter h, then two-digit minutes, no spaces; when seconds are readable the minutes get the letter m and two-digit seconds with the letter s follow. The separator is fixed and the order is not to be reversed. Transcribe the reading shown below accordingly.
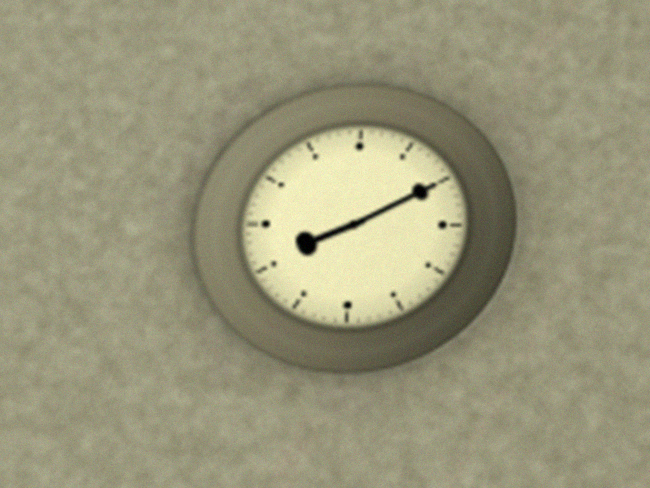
8h10
